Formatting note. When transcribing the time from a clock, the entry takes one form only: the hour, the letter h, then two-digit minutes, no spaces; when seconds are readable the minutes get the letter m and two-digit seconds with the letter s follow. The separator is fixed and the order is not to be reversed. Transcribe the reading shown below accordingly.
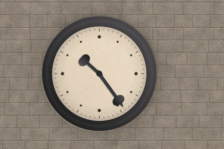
10h24
